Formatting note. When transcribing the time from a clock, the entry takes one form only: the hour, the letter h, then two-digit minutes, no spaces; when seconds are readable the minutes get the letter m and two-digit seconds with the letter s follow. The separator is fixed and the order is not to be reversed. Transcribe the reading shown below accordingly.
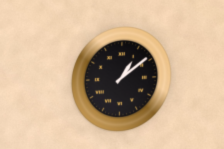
1h09
